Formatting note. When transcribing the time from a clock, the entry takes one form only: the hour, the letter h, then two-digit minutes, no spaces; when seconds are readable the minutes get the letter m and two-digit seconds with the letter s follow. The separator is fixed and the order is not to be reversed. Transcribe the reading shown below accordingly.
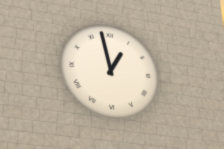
12h58
